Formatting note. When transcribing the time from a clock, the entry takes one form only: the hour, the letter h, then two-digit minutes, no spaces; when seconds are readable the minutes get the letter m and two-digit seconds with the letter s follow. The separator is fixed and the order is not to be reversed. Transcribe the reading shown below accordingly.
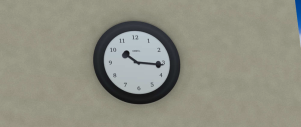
10h16
